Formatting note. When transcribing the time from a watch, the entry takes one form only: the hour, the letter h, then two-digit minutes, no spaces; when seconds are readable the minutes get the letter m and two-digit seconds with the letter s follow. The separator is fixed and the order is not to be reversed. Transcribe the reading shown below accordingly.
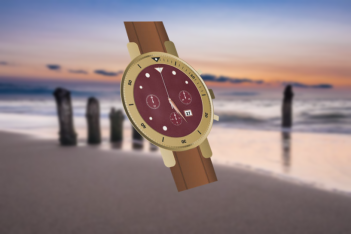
5h26
